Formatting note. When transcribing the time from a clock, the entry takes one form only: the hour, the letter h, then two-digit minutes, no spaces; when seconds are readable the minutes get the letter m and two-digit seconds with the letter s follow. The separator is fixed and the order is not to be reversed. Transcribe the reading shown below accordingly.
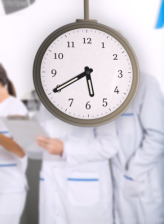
5h40
